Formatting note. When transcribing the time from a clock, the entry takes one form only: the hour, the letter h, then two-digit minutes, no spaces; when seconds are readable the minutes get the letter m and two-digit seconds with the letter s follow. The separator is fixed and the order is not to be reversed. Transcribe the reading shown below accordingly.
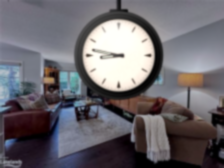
8h47
